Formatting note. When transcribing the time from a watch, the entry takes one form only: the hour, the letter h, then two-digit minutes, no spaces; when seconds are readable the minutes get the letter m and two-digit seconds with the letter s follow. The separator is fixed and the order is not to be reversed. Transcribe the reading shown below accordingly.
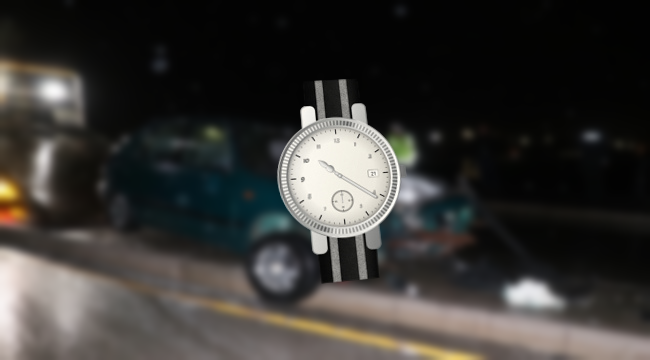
10h21
